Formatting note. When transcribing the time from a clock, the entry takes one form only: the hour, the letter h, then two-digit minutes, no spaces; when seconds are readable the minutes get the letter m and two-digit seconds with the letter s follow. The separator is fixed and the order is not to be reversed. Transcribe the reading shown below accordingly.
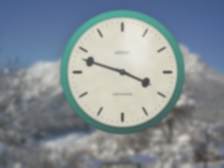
3h48
